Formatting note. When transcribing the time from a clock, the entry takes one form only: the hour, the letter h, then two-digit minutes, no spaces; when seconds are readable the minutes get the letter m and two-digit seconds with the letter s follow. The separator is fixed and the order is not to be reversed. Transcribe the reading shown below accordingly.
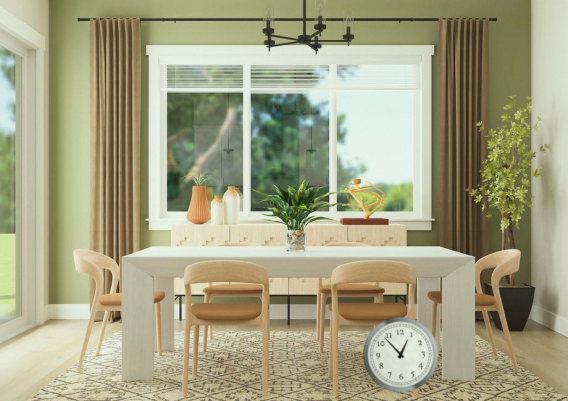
12h53
